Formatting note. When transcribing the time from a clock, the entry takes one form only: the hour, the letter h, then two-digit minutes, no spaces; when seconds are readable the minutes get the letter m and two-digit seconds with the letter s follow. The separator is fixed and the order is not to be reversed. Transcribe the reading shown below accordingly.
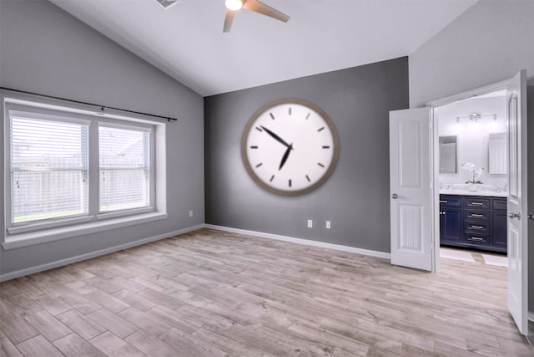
6h51
